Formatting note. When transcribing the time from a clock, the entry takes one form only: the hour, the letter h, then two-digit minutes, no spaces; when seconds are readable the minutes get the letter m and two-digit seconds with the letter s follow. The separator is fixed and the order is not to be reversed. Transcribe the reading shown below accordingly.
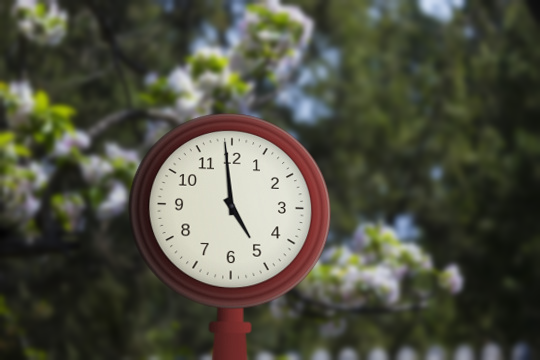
4h59
